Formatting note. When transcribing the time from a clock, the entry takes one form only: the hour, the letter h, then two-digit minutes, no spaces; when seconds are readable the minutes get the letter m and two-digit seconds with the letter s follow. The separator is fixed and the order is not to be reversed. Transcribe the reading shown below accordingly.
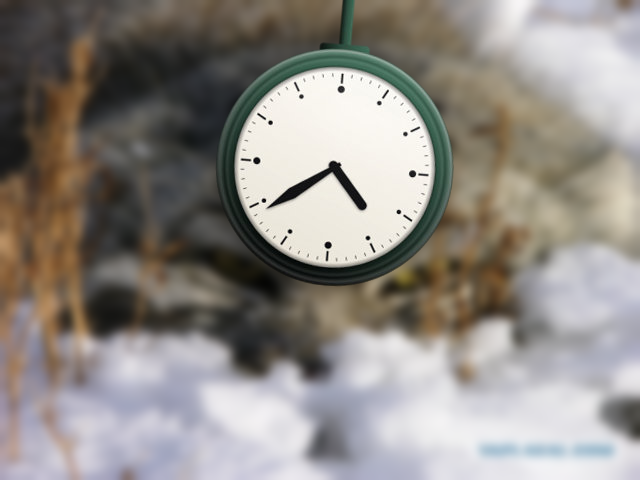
4h39
